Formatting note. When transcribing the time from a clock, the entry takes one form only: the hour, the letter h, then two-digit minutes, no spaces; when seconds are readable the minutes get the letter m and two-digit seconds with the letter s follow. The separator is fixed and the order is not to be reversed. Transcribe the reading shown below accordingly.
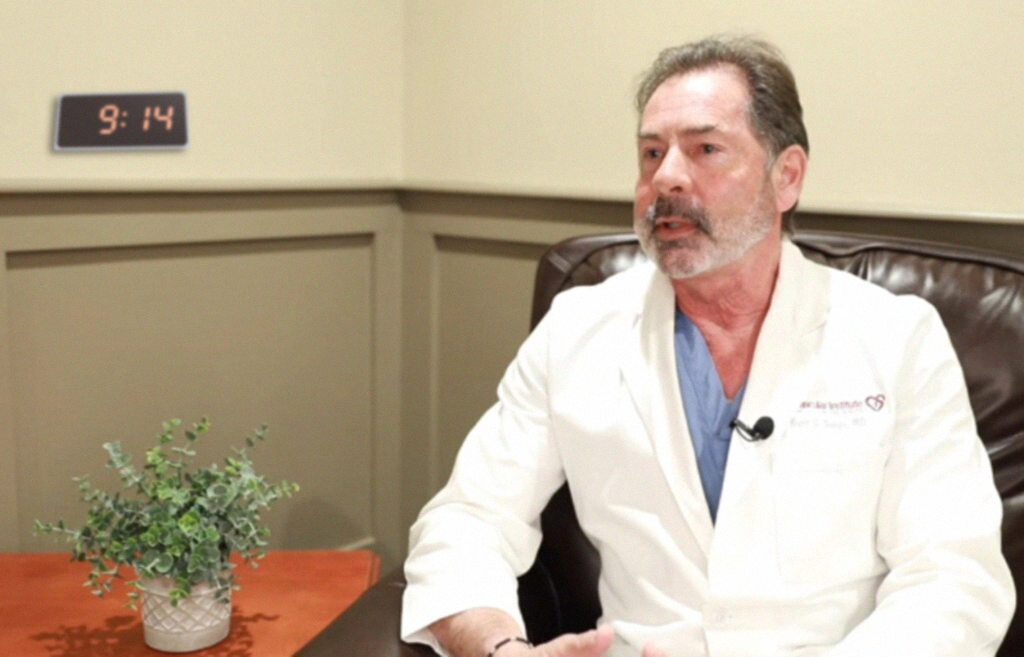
9h14
